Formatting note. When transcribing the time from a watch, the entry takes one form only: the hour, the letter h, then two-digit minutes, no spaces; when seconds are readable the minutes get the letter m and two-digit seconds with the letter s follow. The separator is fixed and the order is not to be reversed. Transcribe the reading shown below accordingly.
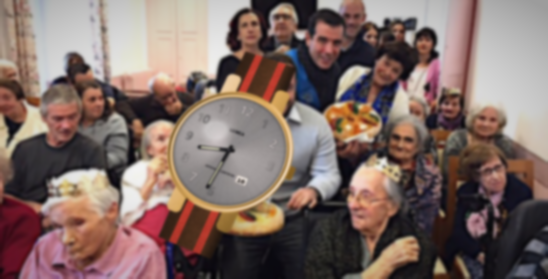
8h31
